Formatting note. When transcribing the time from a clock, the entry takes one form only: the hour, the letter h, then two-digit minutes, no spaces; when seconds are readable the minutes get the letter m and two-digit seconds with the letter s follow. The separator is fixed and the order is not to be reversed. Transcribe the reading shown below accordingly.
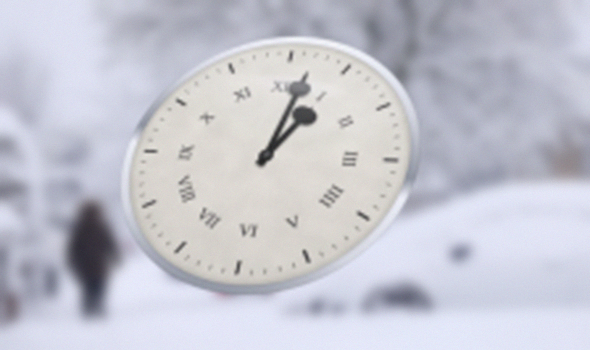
1h02
